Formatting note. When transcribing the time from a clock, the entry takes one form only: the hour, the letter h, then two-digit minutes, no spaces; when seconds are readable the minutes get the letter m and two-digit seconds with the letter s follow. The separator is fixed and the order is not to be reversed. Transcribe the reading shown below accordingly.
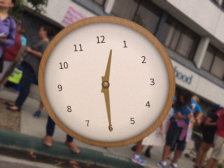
12h30
